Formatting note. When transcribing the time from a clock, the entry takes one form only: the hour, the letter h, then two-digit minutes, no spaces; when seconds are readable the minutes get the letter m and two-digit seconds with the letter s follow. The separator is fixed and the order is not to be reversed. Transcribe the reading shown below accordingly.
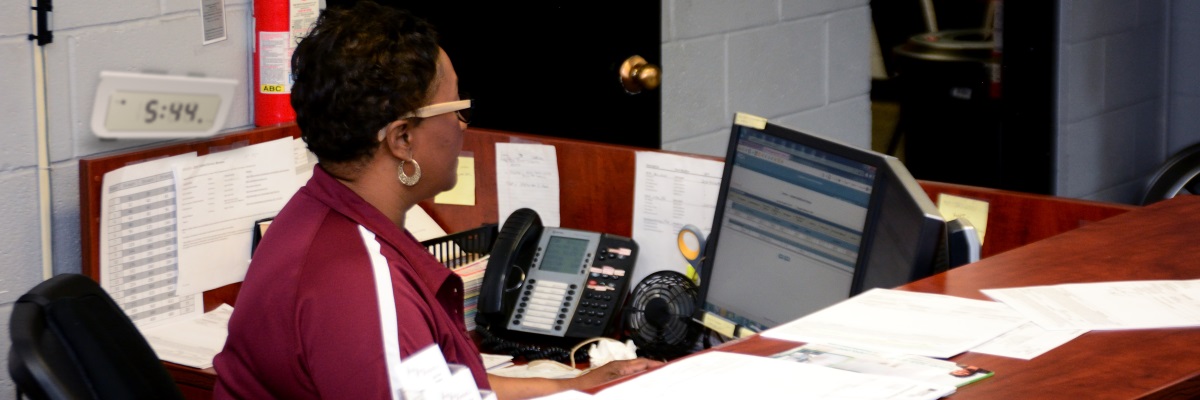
5h44
